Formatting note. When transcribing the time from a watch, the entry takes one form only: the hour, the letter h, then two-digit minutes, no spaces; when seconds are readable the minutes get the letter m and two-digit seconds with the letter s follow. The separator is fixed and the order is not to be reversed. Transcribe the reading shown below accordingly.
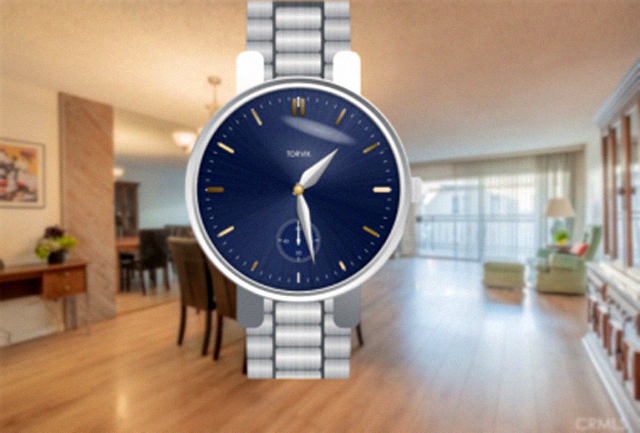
1h28
